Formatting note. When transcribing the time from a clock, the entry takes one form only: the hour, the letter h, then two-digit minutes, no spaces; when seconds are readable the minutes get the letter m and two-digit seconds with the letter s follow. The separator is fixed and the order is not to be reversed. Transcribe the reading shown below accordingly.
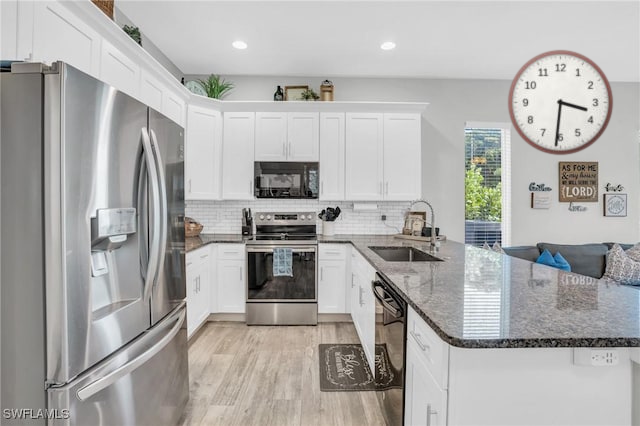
3h31
